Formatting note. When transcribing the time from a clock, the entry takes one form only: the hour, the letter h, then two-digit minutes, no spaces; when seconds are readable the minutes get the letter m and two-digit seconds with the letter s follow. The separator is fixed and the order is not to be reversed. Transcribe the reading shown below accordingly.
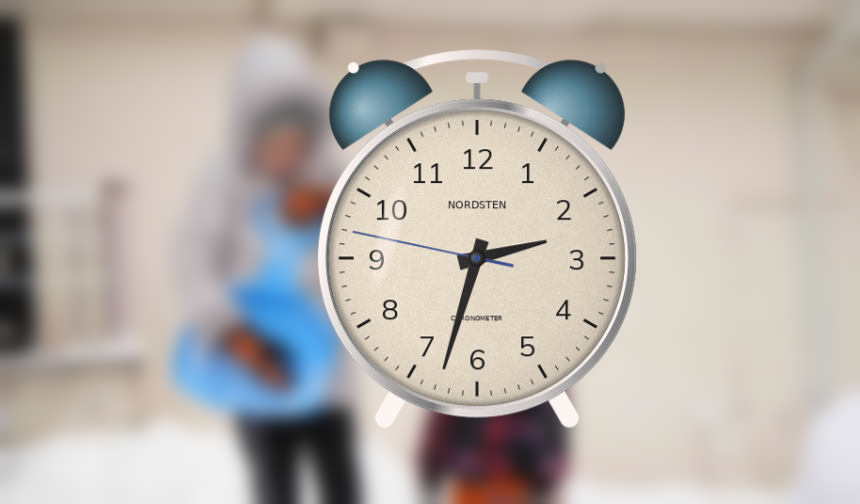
2h32m47s
